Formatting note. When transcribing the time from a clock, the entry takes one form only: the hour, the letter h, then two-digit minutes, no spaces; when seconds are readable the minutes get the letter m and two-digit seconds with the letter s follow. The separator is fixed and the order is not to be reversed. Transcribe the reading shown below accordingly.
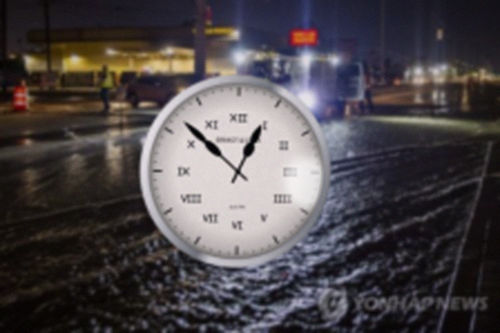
12h52
